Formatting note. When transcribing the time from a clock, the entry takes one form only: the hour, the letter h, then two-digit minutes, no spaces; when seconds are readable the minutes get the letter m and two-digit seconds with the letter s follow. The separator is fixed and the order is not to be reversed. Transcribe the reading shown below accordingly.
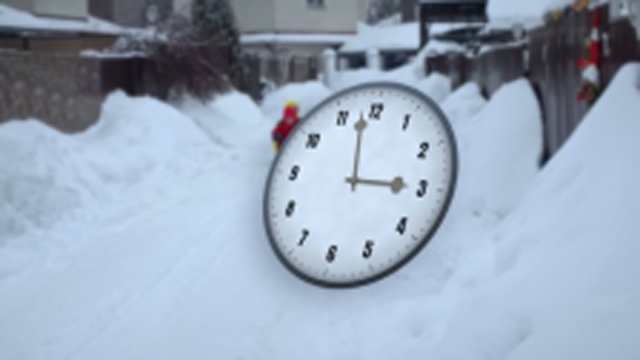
2h58
